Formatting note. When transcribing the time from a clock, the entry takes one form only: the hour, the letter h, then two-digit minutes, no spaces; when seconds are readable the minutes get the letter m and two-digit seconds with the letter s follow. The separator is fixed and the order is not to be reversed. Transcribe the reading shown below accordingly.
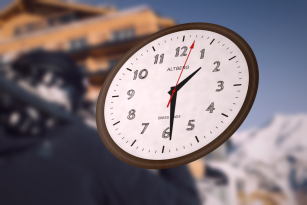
1h29m02s
